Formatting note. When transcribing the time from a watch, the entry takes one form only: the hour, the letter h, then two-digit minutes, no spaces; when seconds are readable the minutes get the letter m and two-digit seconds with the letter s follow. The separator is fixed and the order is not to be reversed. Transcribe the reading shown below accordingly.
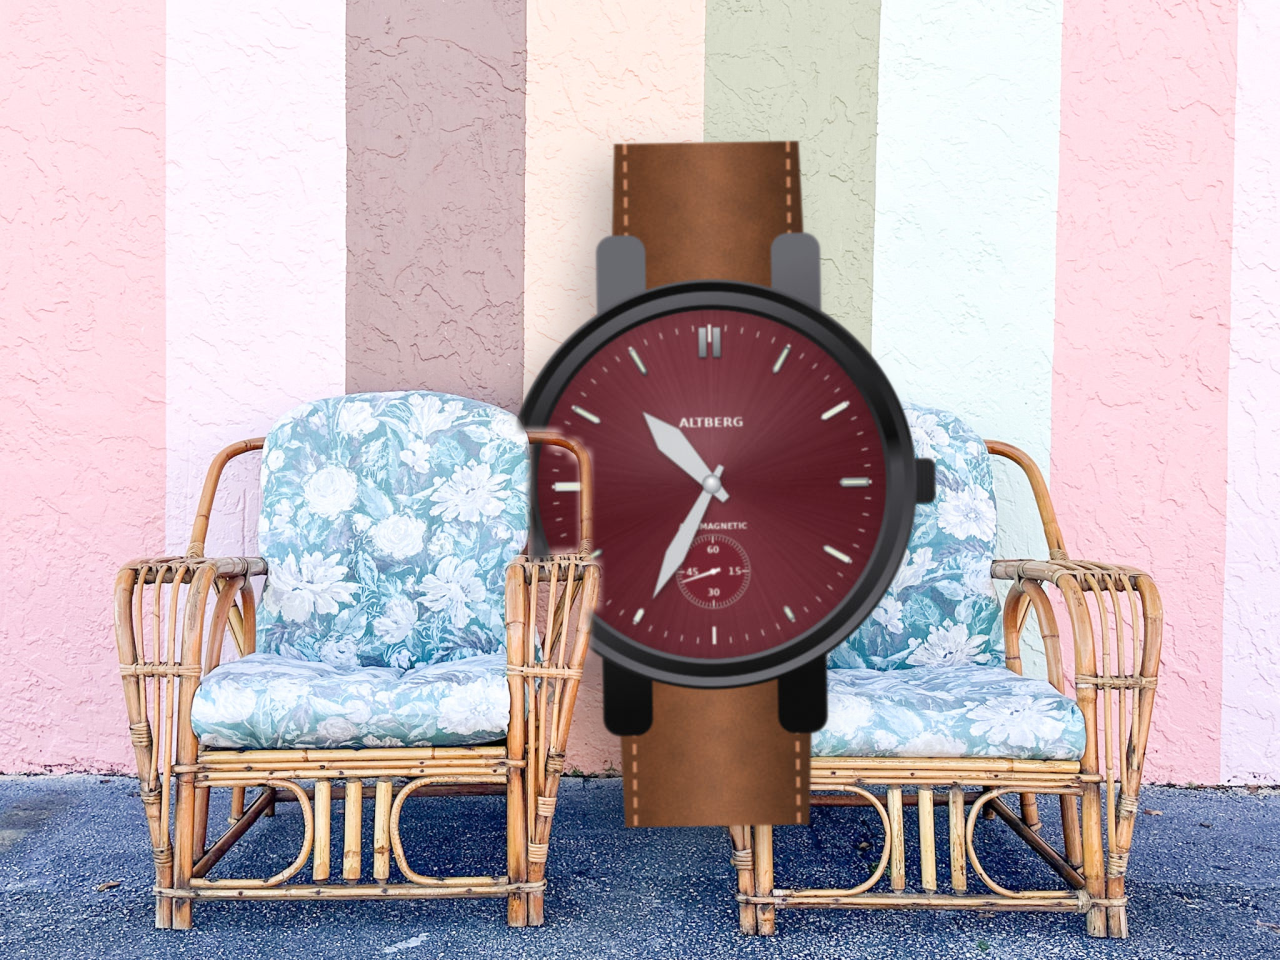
10h34m42s
